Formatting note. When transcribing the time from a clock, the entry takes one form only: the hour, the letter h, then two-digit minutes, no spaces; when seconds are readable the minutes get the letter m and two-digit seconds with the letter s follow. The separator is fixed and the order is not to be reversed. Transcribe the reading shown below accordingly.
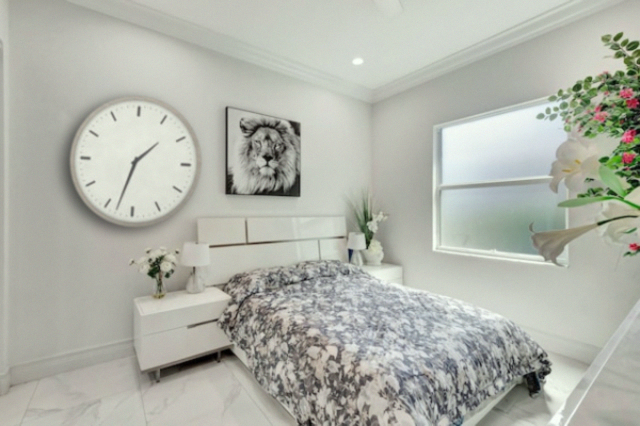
1h33
